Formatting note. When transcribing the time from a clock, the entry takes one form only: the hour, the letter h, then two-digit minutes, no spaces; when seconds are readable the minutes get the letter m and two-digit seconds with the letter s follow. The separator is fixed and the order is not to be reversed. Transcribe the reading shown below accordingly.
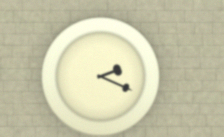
2h19
